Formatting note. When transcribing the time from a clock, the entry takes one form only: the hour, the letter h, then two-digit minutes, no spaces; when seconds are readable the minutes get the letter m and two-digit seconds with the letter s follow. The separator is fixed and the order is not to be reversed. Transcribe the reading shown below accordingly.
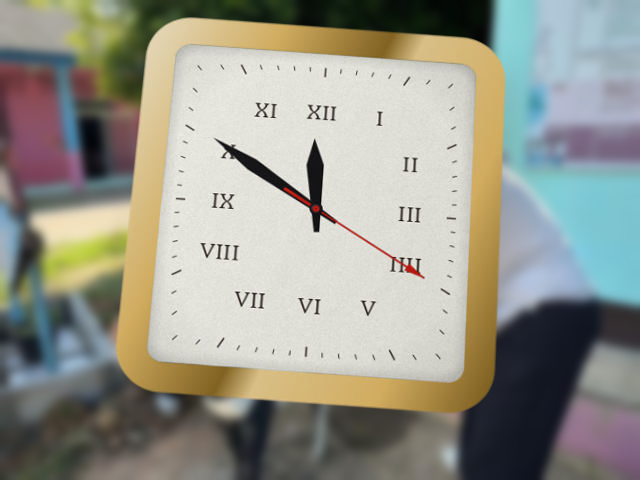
11h50m20s
